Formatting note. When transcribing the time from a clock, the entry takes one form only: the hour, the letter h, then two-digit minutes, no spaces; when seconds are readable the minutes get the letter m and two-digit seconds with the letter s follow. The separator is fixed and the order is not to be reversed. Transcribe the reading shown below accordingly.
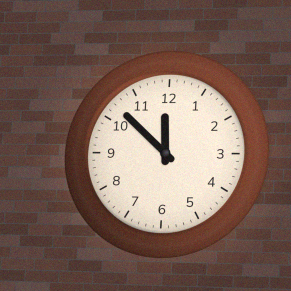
11h52
